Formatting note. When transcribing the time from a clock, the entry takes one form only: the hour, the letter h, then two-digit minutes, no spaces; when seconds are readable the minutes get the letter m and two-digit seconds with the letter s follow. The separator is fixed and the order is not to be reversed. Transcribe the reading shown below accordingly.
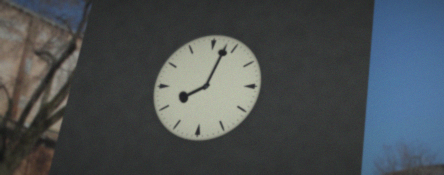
8h03
